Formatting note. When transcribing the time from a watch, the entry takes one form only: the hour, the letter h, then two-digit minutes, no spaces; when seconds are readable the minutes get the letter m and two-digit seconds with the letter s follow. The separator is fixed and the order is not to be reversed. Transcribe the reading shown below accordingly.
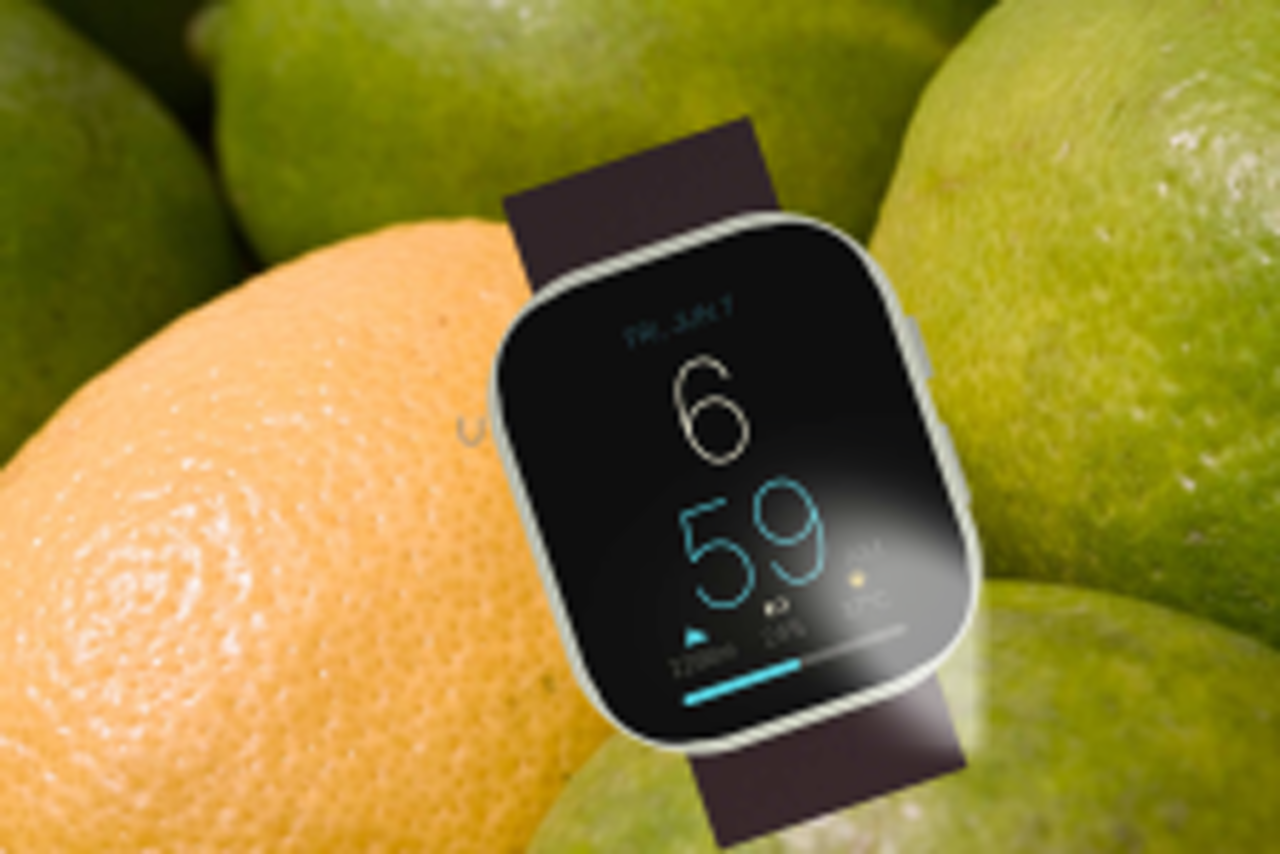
6h59
